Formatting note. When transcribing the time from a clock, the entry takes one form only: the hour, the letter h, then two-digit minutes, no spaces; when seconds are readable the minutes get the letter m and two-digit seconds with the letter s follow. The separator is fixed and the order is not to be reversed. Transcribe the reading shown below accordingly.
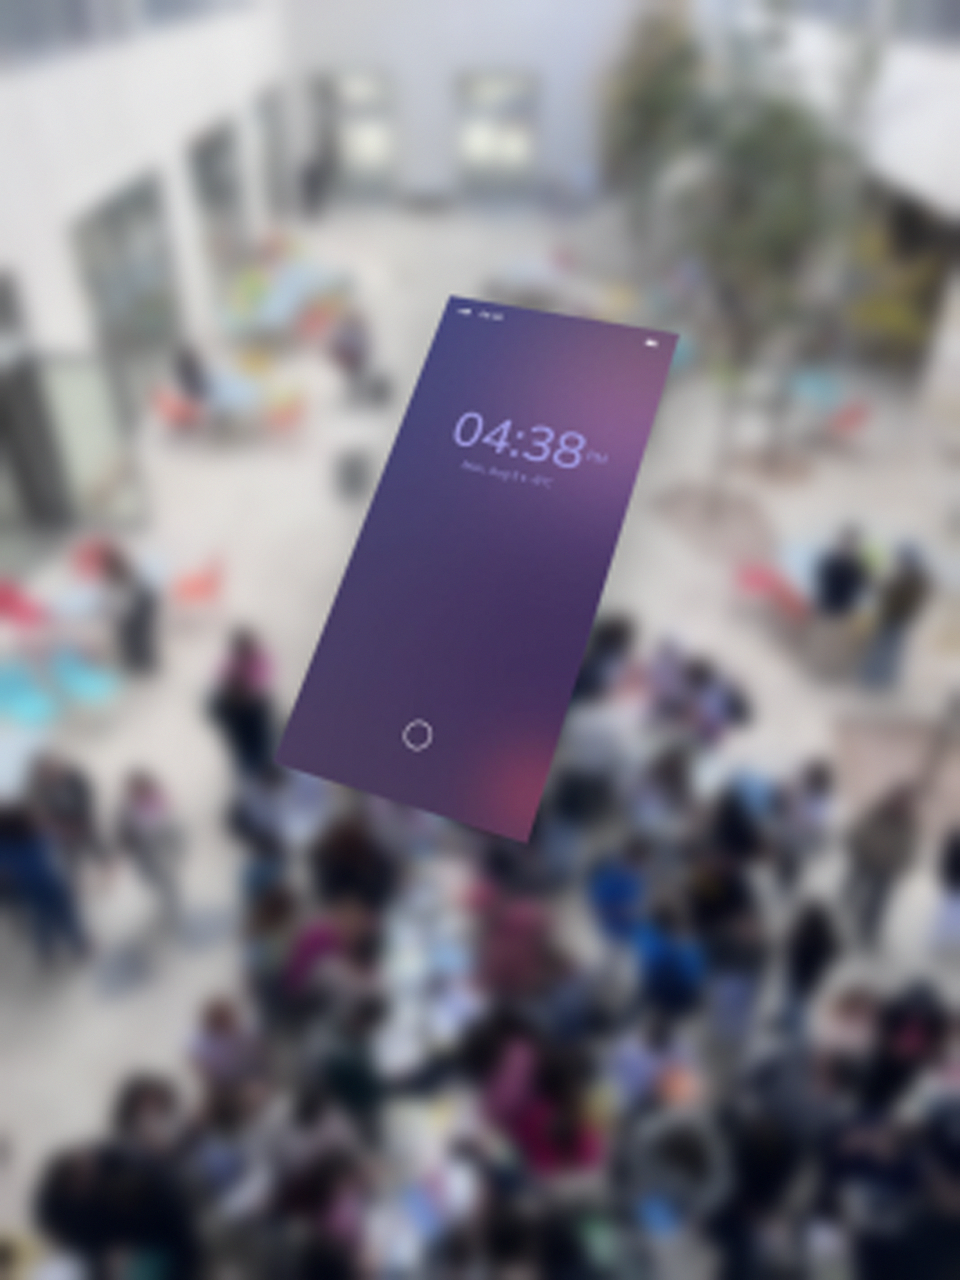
4h38
